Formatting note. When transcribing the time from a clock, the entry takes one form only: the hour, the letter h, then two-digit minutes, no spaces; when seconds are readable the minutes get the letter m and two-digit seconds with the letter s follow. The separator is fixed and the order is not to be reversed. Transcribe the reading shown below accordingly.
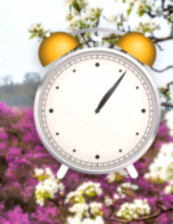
1h06
